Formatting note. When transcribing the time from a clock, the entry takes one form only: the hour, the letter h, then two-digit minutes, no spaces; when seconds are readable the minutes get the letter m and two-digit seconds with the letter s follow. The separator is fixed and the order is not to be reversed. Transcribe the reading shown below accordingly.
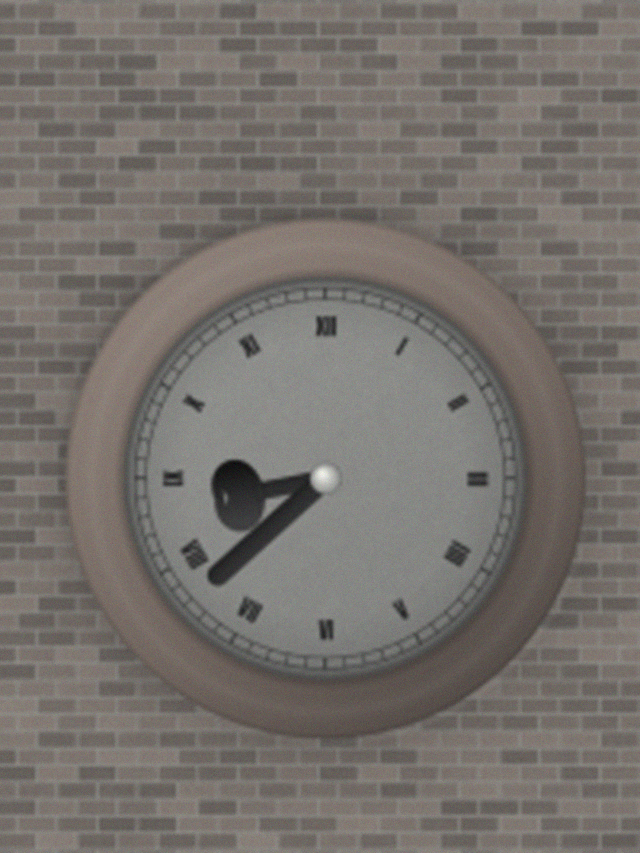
8h38
